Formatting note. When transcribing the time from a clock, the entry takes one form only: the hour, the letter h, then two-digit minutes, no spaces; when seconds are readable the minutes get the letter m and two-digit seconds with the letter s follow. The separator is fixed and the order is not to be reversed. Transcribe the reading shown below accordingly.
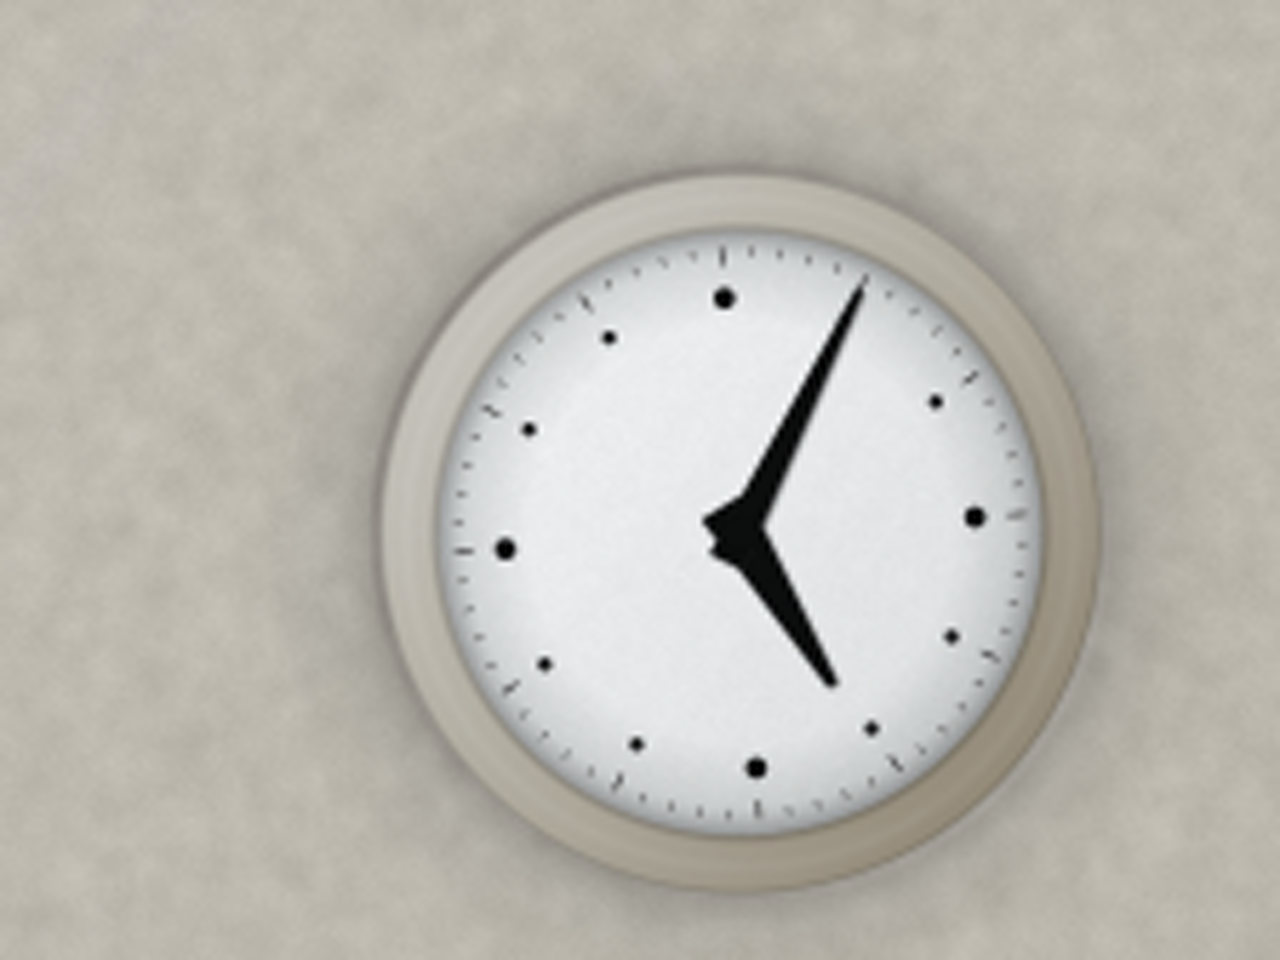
5h05
